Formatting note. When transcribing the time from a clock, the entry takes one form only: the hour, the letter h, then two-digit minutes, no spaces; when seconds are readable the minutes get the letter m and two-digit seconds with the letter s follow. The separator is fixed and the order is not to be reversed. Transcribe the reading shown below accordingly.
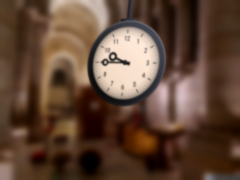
9h45
